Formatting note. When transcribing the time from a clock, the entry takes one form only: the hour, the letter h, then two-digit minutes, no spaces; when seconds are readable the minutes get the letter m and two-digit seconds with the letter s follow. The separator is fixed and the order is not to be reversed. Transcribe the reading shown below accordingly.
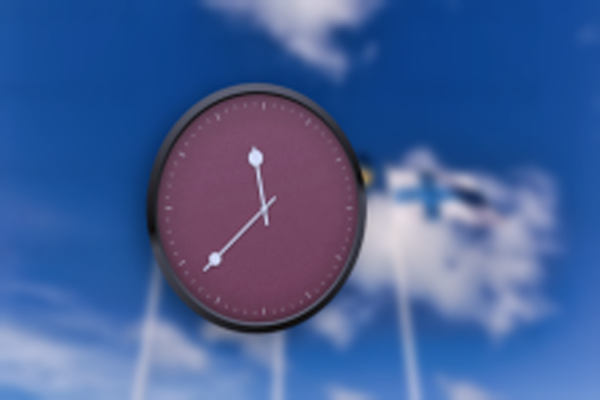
11h38
